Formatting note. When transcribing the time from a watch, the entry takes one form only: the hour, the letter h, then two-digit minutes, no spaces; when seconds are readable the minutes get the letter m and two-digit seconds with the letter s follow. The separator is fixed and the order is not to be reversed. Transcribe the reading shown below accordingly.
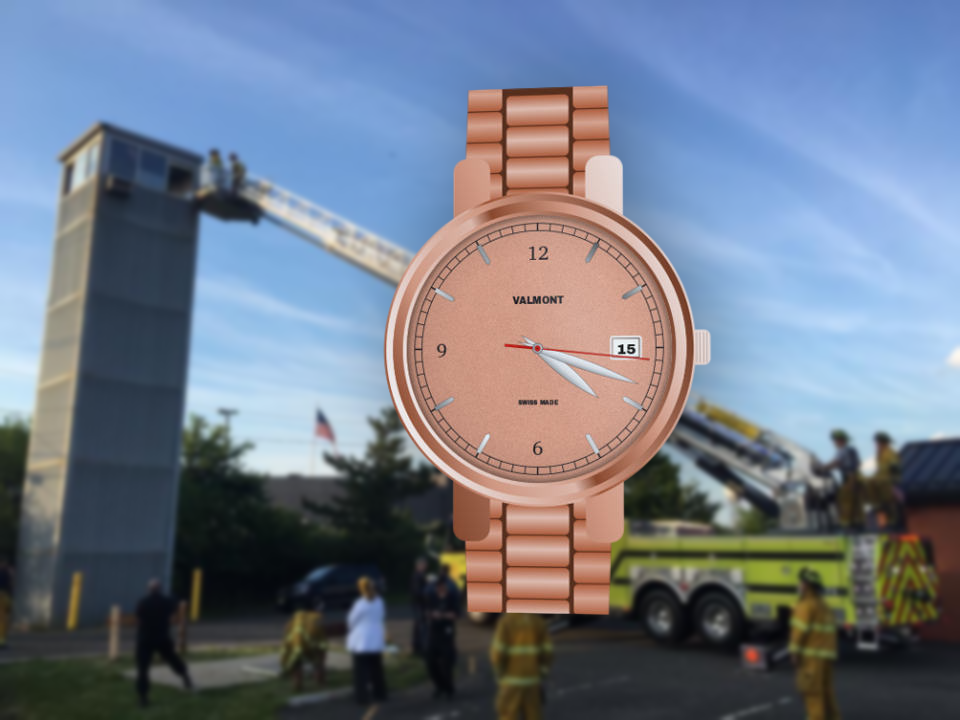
4h18m16s
